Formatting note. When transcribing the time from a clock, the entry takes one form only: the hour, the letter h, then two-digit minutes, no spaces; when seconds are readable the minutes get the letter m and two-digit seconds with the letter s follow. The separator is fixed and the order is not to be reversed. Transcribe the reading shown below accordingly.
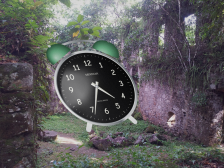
4h34
